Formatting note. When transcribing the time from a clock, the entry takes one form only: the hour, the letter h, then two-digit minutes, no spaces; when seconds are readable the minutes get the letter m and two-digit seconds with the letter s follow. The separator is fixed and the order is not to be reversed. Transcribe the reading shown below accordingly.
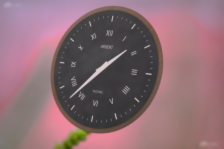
1h37
